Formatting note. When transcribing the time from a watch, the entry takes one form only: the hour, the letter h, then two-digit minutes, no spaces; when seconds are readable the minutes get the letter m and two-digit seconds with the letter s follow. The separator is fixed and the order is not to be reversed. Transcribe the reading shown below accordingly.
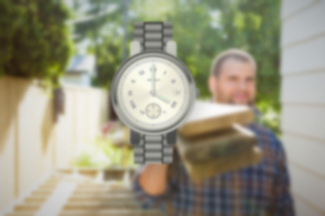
4h00
